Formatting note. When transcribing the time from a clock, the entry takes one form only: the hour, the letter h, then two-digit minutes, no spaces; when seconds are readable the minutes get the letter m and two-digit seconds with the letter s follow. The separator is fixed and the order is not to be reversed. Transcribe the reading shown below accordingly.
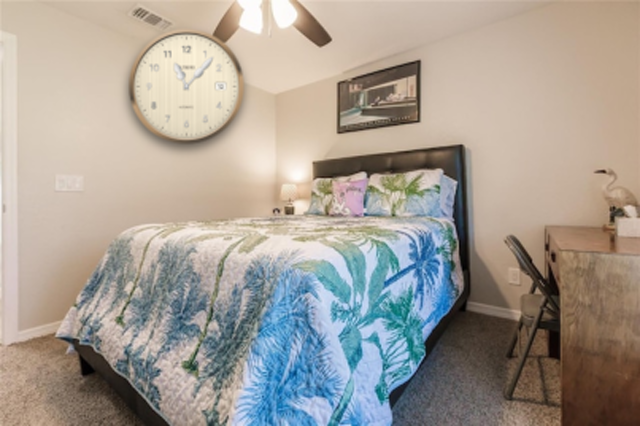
11h07
